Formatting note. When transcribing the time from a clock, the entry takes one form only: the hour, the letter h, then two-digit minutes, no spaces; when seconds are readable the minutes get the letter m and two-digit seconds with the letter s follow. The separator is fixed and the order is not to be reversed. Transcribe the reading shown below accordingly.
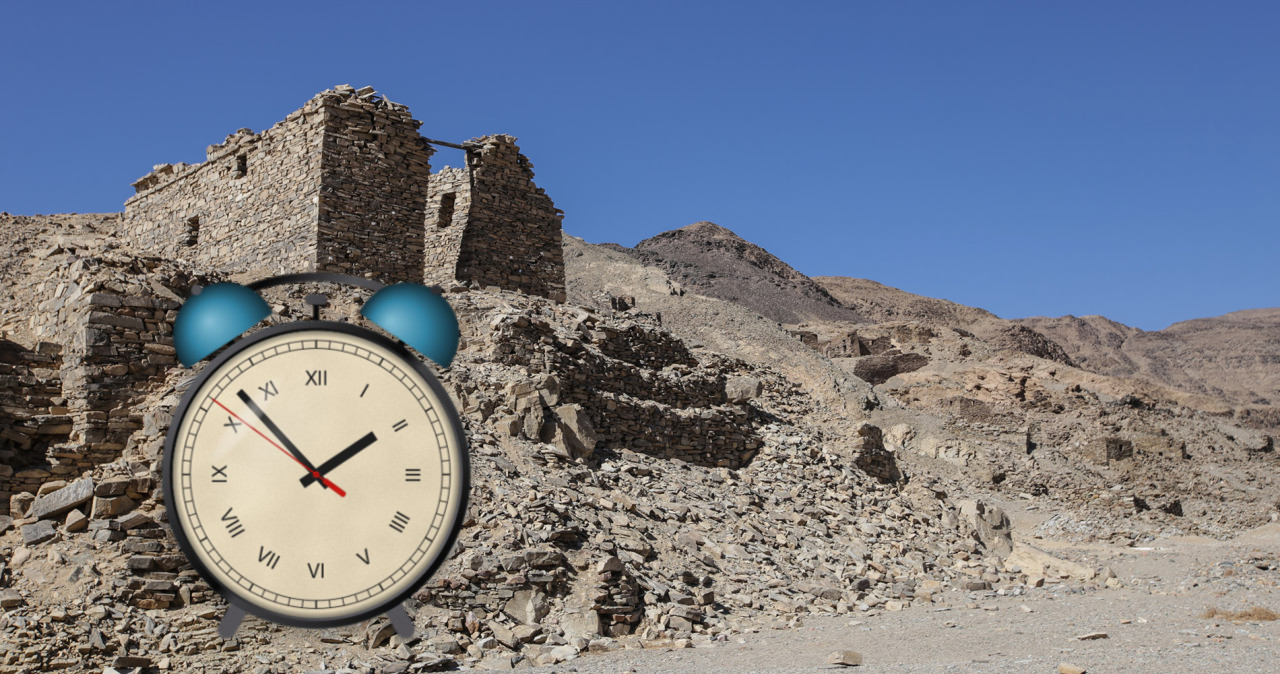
1h52m51s
